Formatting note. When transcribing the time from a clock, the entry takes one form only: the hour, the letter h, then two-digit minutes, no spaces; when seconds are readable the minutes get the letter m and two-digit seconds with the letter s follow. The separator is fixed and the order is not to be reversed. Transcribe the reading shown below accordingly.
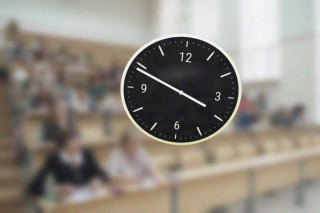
3h49
